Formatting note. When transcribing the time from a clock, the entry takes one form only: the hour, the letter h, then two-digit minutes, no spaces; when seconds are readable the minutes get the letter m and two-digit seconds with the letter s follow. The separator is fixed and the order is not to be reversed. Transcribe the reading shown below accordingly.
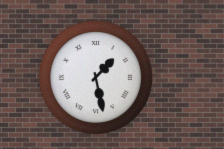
1h28
